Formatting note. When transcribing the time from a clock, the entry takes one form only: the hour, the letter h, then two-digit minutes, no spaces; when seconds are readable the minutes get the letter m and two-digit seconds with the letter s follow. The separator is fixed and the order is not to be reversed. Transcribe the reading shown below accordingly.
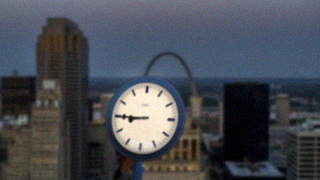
8h45
